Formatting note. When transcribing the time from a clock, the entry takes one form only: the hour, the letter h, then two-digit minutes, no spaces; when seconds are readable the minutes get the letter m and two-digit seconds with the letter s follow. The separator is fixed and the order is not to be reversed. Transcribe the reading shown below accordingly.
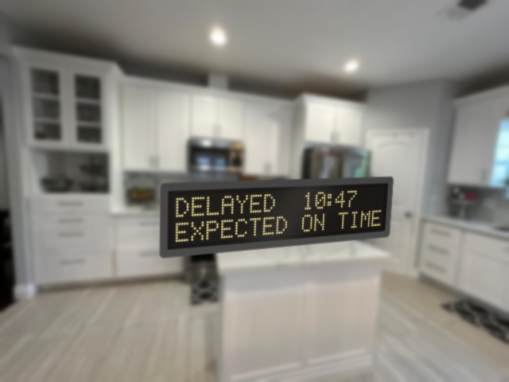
10h47
